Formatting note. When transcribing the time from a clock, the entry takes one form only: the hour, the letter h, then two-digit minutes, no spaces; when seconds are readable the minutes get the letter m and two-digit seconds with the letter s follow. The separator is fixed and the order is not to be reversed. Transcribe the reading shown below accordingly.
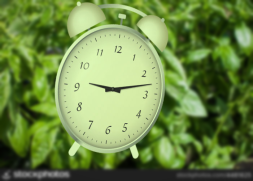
9h13
